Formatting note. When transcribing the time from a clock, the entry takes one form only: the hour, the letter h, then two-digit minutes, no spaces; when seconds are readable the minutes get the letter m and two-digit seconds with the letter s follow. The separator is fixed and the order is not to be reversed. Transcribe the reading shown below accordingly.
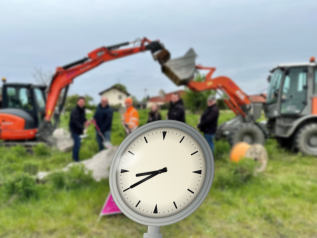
8h40
